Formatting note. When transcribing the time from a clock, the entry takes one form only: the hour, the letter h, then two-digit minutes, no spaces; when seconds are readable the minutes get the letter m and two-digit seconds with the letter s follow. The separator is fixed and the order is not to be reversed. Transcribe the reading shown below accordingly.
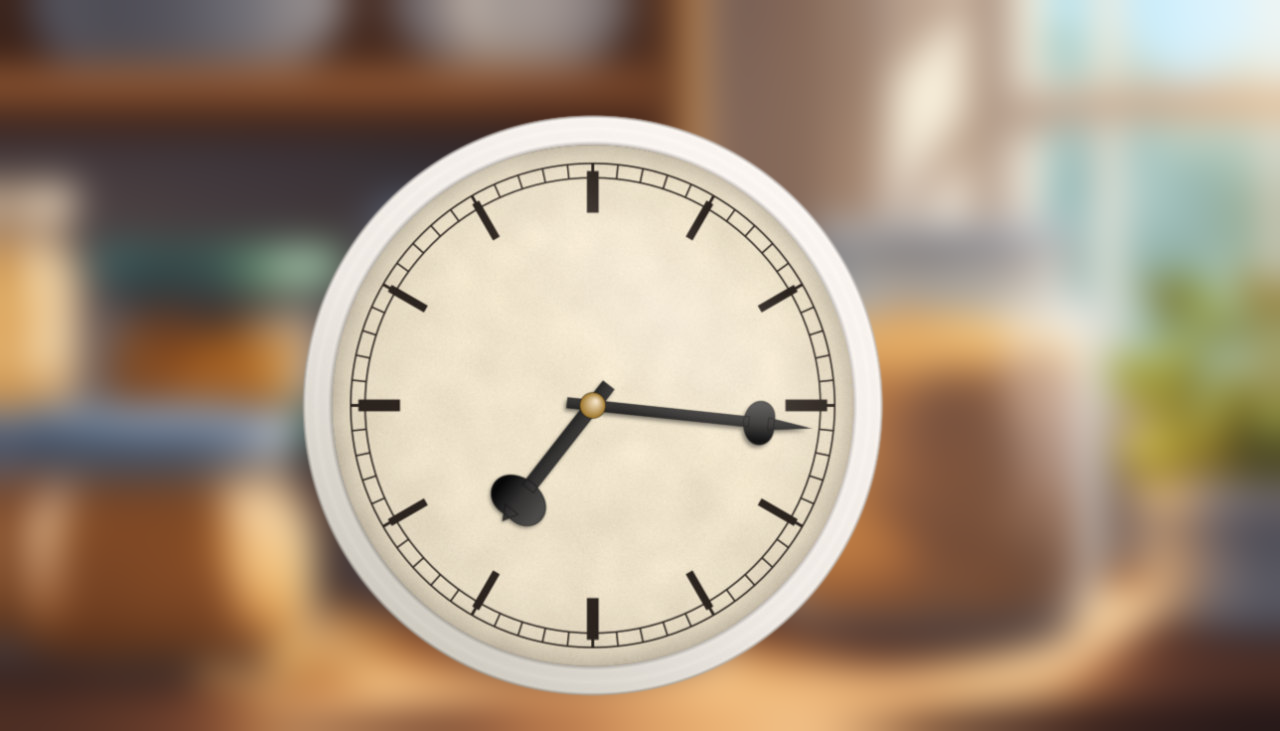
7h16
